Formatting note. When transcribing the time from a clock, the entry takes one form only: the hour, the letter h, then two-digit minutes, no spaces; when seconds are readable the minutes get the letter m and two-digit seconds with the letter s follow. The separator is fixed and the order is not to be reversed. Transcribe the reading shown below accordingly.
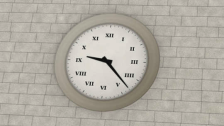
9h23
